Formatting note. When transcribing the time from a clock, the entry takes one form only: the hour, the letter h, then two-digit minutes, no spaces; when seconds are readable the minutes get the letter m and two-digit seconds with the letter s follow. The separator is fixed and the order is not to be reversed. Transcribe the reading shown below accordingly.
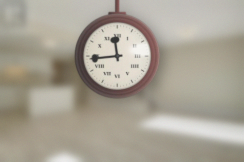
11h44
